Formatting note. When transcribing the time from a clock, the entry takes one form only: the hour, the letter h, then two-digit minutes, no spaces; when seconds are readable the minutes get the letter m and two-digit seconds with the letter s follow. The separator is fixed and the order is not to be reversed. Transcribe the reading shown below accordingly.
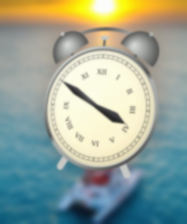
3h50
